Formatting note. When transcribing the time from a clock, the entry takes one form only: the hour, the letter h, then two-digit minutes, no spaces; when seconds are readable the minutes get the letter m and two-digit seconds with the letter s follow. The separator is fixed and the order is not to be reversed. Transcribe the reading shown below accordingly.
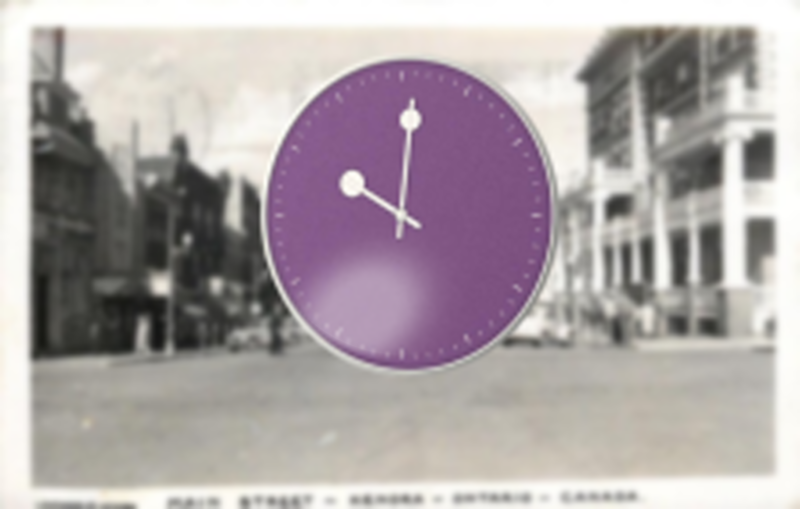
10h01
